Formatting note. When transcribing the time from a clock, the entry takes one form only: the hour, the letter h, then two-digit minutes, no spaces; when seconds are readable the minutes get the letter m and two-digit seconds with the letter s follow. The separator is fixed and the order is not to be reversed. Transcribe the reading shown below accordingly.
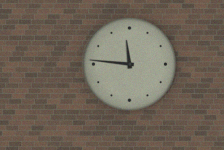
11h46
